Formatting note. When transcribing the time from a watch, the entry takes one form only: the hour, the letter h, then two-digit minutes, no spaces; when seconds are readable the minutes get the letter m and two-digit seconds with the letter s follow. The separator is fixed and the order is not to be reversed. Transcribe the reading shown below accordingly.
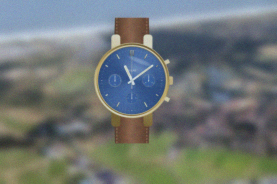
11h09
